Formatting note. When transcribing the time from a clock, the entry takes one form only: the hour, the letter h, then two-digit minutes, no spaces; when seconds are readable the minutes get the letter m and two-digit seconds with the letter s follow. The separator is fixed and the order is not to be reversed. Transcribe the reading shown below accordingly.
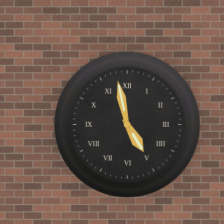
4h58
